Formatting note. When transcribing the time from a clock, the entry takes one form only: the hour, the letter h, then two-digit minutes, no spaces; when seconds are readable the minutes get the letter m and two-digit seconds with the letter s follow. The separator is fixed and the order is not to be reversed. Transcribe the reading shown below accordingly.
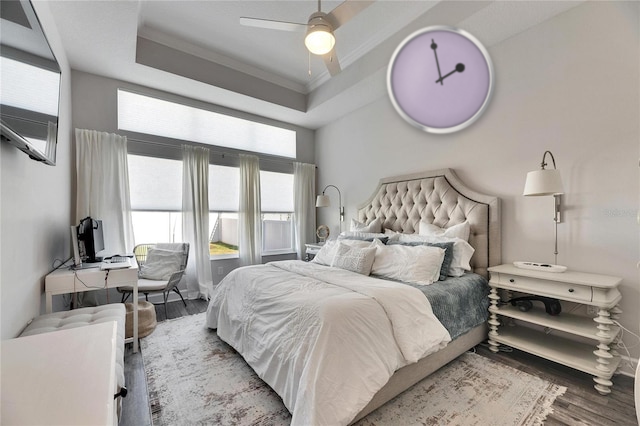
1h58
